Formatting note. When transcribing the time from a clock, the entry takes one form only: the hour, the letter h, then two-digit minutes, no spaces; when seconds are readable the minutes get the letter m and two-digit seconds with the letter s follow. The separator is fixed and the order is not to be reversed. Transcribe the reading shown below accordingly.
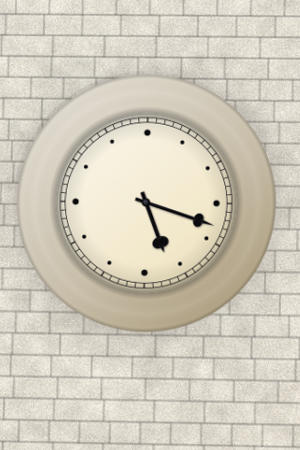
5h18
